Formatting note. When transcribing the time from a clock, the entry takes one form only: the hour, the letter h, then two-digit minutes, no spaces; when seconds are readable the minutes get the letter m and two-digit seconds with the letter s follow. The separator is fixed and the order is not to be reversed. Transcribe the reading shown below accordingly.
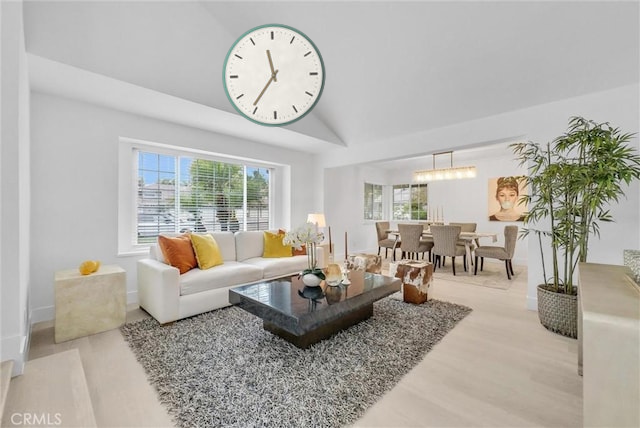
11h36
